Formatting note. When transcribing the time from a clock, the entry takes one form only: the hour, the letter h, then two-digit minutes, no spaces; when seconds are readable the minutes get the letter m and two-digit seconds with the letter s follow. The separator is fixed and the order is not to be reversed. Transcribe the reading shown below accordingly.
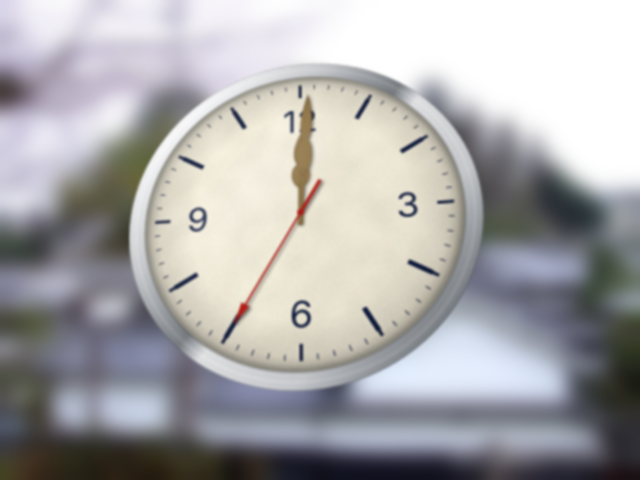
12h00m35s
